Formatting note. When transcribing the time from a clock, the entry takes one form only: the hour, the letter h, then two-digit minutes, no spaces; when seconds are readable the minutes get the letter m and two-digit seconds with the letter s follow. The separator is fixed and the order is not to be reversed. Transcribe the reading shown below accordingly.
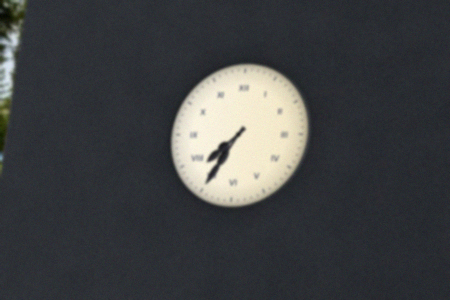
7h35
